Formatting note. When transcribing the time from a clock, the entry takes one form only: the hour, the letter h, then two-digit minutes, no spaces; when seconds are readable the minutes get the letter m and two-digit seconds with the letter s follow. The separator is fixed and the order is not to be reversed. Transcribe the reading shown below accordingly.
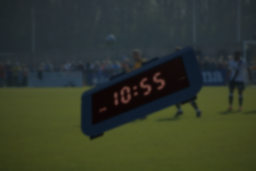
10h55
